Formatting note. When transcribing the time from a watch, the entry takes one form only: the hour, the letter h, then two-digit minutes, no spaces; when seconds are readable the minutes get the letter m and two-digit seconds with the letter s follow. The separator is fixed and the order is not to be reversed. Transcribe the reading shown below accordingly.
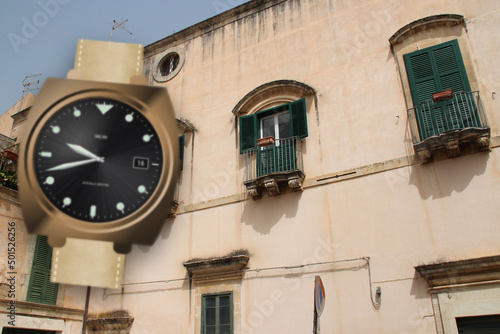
9h42
